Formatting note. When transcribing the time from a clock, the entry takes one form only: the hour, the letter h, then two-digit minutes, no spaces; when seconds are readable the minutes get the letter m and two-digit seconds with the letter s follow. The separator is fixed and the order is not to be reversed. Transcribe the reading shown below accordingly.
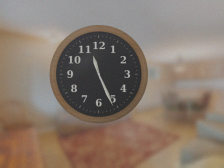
11h26
